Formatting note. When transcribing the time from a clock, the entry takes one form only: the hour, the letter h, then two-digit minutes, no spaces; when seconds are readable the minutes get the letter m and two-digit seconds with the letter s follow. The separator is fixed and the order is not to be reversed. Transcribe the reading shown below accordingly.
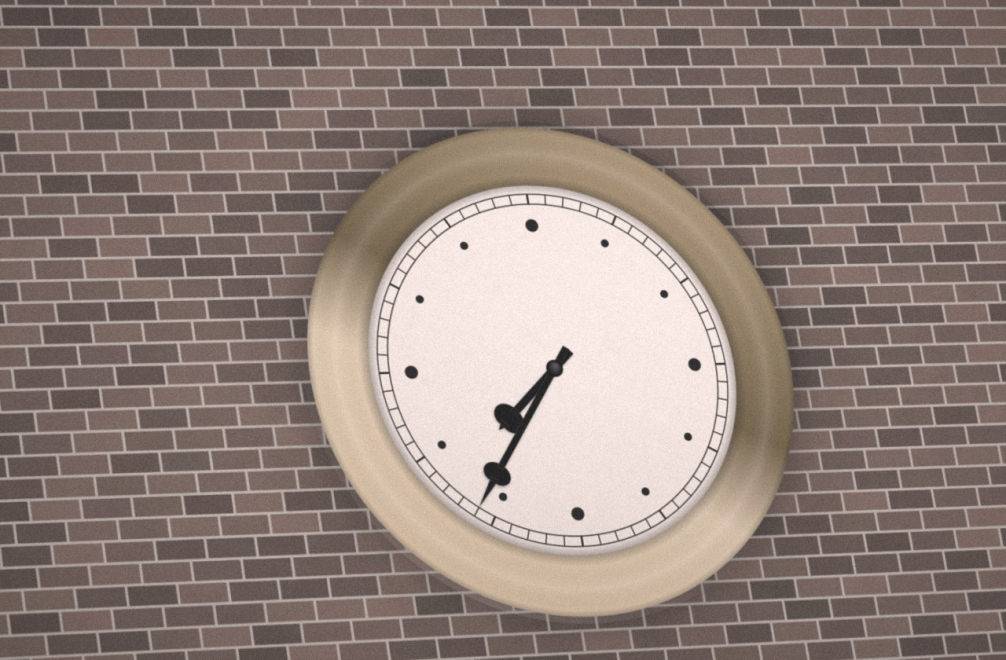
7h36
